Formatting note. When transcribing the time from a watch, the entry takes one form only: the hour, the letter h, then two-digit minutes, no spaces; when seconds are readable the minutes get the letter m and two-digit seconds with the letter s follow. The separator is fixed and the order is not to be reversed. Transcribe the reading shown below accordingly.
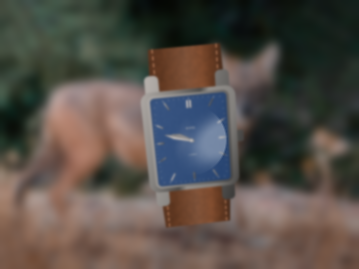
9h48
